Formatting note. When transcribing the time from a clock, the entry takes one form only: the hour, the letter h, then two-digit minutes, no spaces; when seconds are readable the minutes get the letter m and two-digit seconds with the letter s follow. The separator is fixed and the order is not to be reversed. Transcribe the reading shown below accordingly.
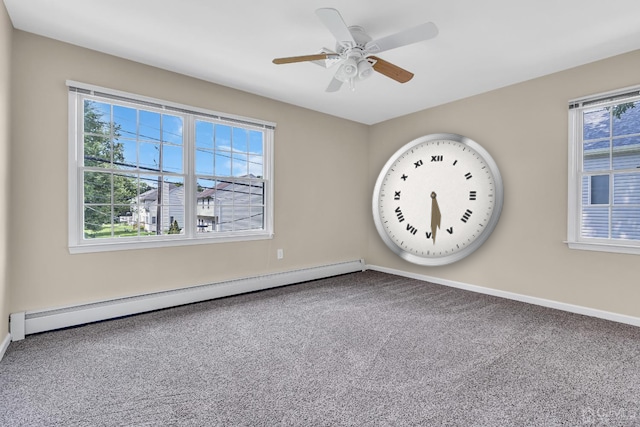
5h29
